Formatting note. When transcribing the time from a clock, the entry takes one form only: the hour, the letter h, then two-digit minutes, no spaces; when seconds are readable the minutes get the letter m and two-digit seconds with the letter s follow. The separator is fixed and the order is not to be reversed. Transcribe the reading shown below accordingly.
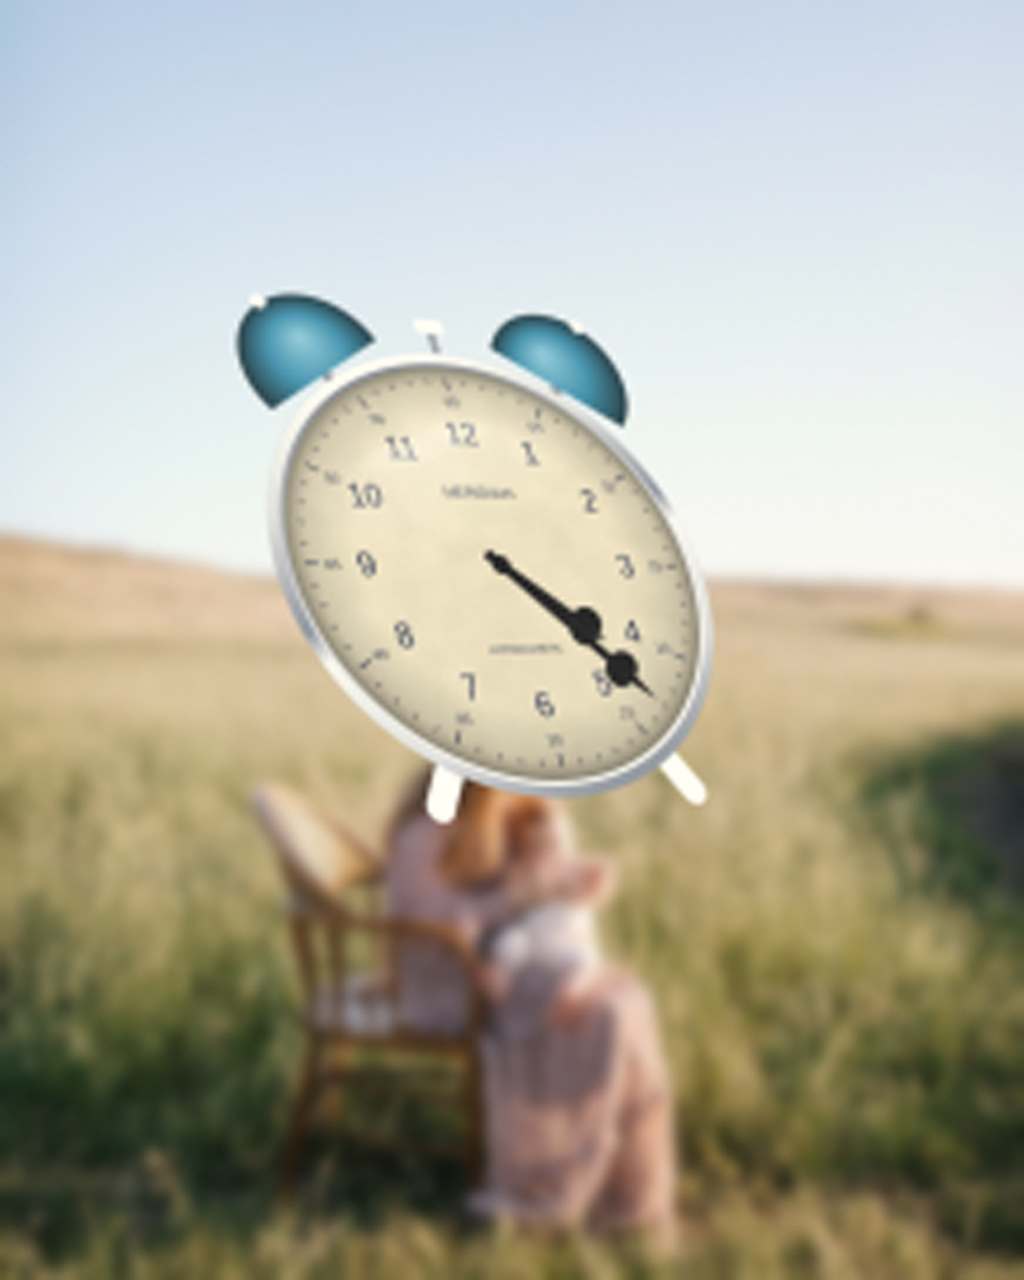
4h23
